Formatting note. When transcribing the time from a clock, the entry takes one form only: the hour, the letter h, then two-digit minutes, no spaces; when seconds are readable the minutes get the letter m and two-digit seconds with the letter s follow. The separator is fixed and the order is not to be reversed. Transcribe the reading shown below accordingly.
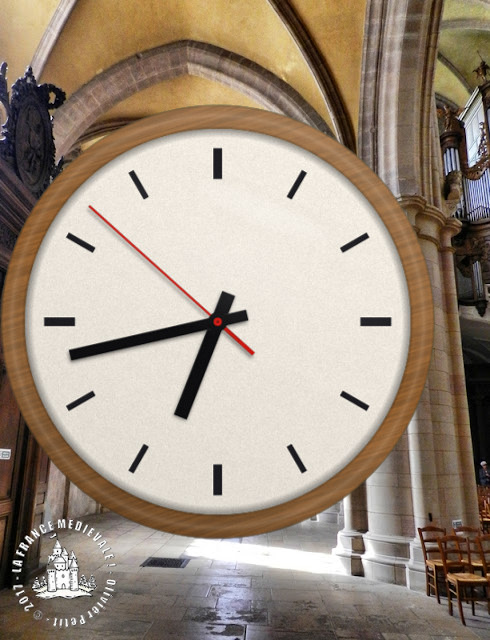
6h42m52s
